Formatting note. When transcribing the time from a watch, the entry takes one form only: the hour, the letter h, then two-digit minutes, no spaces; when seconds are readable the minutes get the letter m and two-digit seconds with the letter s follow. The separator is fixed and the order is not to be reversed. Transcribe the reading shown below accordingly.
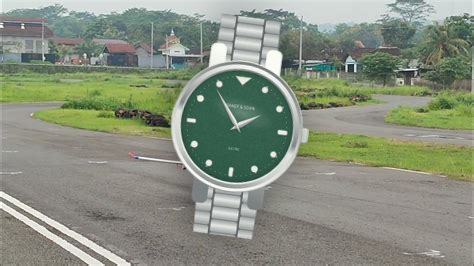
1h54
